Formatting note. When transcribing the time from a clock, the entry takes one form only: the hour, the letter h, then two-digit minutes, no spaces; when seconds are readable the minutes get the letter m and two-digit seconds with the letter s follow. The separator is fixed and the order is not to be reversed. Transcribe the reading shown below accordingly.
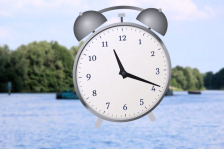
11h19
